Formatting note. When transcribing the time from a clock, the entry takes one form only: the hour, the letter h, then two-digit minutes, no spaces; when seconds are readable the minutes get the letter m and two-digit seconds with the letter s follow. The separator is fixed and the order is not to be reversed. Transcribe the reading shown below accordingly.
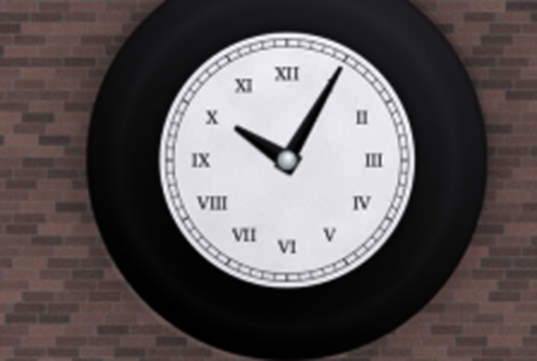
10h05
